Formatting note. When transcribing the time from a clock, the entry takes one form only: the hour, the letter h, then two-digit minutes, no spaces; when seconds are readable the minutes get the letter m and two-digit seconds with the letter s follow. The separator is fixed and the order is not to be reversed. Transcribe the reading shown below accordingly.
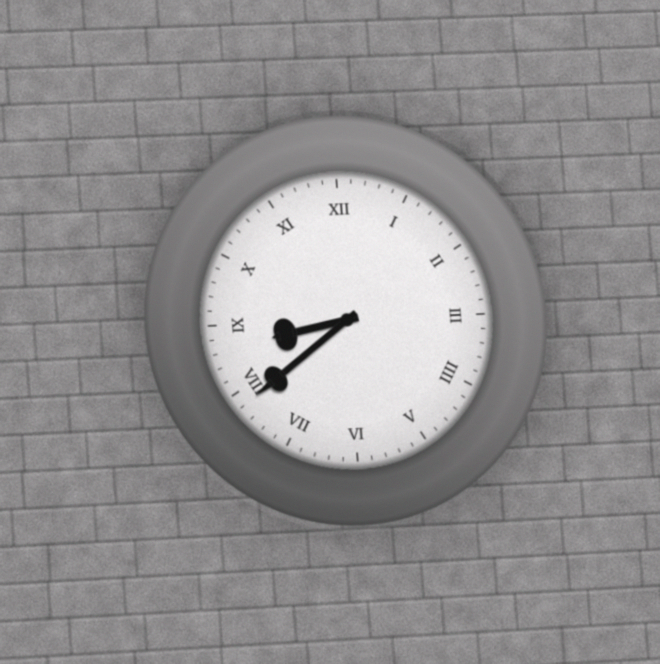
8h39
